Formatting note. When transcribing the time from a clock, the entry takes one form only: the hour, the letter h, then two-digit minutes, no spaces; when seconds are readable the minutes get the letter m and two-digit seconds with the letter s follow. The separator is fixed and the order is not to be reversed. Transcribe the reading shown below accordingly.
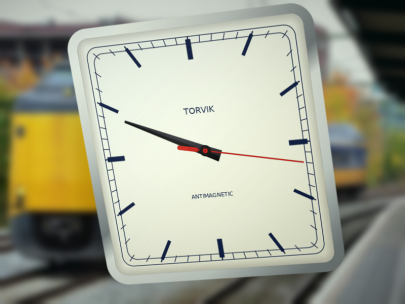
9h49m17s
